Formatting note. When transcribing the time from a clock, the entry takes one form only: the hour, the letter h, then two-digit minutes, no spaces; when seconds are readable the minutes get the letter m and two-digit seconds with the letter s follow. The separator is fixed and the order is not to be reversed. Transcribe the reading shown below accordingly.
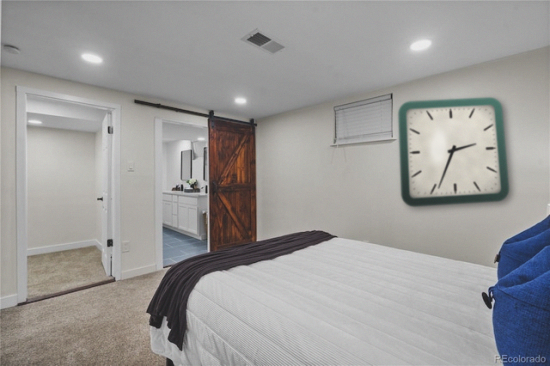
2h34
